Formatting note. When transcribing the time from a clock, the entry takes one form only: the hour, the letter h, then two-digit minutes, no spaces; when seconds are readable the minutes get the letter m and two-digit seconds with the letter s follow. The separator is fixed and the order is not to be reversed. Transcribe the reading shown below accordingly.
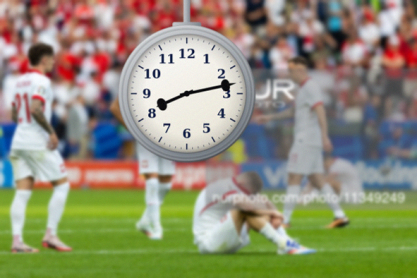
8h13
